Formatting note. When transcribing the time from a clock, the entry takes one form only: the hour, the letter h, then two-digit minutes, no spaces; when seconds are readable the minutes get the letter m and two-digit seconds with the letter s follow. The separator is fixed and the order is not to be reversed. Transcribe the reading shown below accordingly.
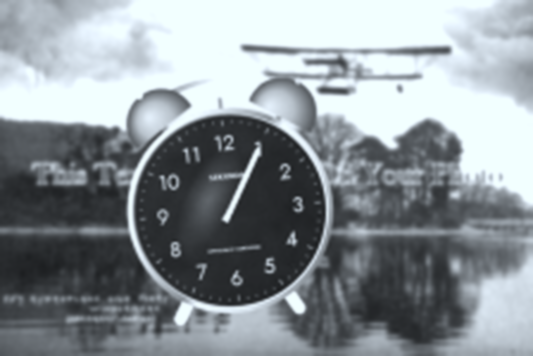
1h05
